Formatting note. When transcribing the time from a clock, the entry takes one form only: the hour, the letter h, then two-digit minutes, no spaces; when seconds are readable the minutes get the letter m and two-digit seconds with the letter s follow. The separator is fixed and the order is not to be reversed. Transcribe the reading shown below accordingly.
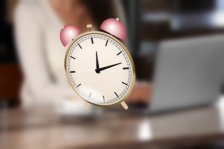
12h13
